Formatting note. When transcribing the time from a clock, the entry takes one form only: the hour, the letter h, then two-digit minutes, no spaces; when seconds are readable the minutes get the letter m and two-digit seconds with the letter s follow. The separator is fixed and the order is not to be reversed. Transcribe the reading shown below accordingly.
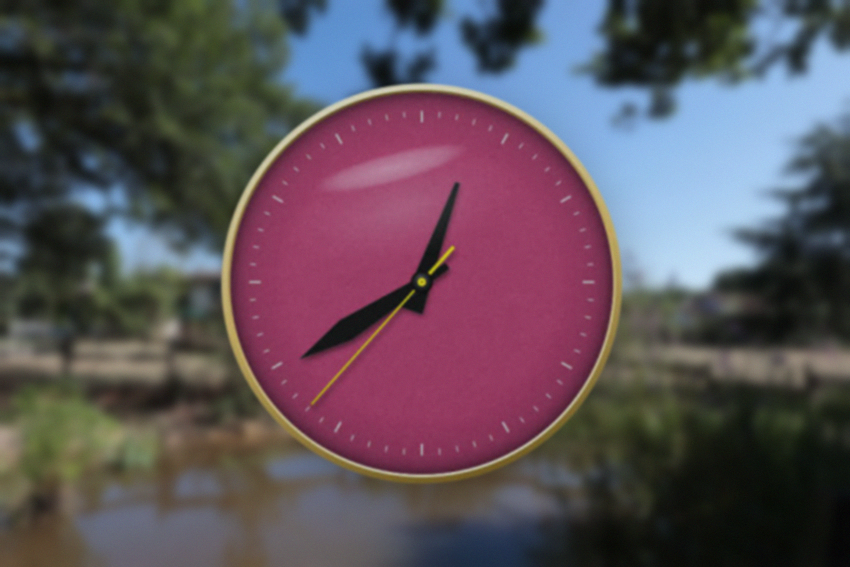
12h39m37s
